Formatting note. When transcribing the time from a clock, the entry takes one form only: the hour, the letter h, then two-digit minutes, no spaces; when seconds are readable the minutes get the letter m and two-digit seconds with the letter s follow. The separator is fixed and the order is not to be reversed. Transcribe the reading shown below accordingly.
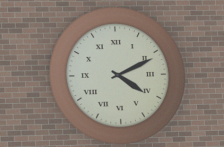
4h11
